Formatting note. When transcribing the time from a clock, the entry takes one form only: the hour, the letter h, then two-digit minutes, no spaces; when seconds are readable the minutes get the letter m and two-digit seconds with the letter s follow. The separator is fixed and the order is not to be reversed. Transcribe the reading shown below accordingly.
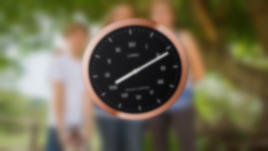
8h11
